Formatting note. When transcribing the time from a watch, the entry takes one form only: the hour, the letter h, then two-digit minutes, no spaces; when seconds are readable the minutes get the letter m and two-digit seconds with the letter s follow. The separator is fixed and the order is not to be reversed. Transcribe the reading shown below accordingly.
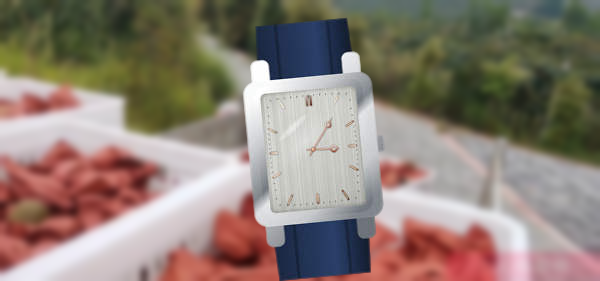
3h06
